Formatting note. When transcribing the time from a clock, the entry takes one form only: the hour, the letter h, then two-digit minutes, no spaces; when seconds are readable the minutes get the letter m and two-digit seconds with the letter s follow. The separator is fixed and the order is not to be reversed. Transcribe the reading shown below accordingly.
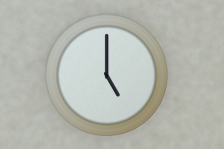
5h00
